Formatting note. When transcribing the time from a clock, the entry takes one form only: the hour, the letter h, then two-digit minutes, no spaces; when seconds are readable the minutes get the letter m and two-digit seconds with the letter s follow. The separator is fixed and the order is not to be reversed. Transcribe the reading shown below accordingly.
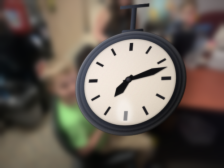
7h12
